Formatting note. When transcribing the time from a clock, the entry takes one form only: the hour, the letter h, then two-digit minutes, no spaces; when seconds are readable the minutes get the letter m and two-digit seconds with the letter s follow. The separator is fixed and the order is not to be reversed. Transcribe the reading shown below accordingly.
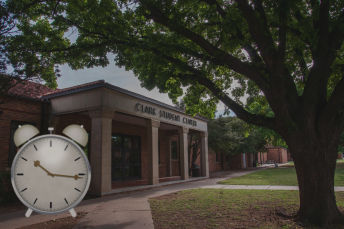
10h16
